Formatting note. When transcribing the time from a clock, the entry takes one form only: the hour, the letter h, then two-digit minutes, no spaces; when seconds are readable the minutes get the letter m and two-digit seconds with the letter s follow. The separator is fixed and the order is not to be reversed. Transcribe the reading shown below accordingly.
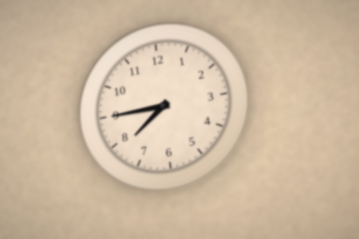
7h45
